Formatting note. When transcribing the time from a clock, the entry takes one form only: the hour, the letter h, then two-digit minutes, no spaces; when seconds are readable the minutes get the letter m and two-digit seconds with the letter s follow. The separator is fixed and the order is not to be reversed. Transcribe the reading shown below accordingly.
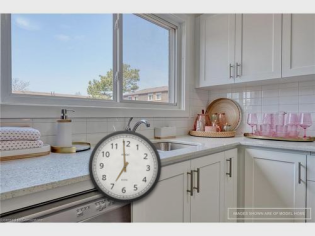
6h59
